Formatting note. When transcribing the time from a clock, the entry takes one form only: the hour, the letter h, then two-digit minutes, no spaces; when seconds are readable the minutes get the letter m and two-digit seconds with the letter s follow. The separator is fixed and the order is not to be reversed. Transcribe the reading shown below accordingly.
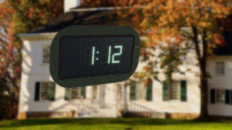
1h12
